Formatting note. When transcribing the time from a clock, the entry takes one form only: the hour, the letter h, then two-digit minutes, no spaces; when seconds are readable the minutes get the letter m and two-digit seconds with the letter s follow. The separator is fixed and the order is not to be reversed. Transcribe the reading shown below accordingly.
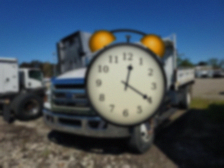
12h20
